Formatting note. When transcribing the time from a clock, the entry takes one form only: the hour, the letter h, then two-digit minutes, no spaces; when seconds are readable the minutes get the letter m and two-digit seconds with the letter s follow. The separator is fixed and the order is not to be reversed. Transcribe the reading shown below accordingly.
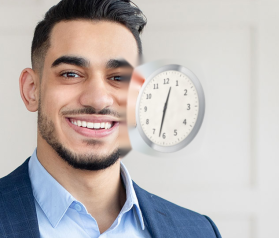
12h32
